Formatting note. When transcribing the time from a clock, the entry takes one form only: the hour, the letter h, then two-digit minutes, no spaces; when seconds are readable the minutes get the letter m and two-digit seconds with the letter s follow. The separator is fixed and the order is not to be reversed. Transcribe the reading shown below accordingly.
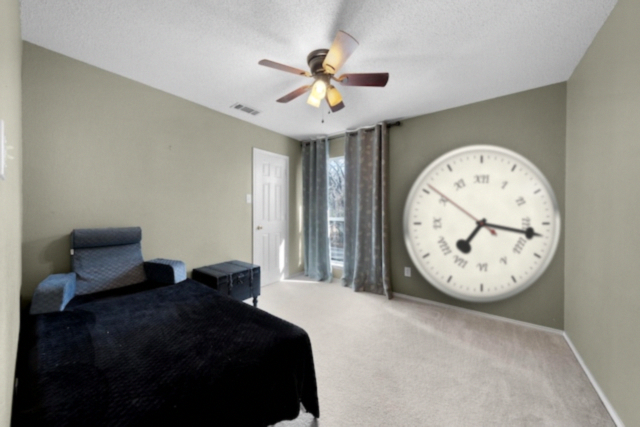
7h16m51s
